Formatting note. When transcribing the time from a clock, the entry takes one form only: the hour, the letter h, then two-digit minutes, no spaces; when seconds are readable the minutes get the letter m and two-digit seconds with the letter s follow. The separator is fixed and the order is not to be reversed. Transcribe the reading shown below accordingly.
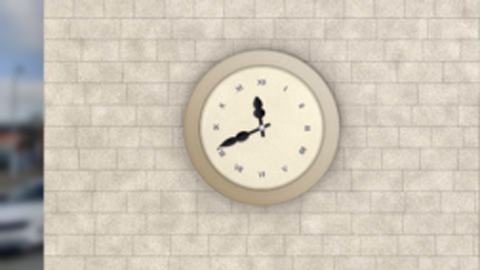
11h41
